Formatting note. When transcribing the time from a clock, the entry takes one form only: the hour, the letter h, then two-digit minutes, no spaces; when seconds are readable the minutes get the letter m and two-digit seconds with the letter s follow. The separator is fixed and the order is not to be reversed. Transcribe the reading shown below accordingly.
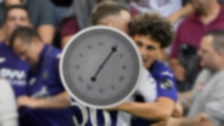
7h06
